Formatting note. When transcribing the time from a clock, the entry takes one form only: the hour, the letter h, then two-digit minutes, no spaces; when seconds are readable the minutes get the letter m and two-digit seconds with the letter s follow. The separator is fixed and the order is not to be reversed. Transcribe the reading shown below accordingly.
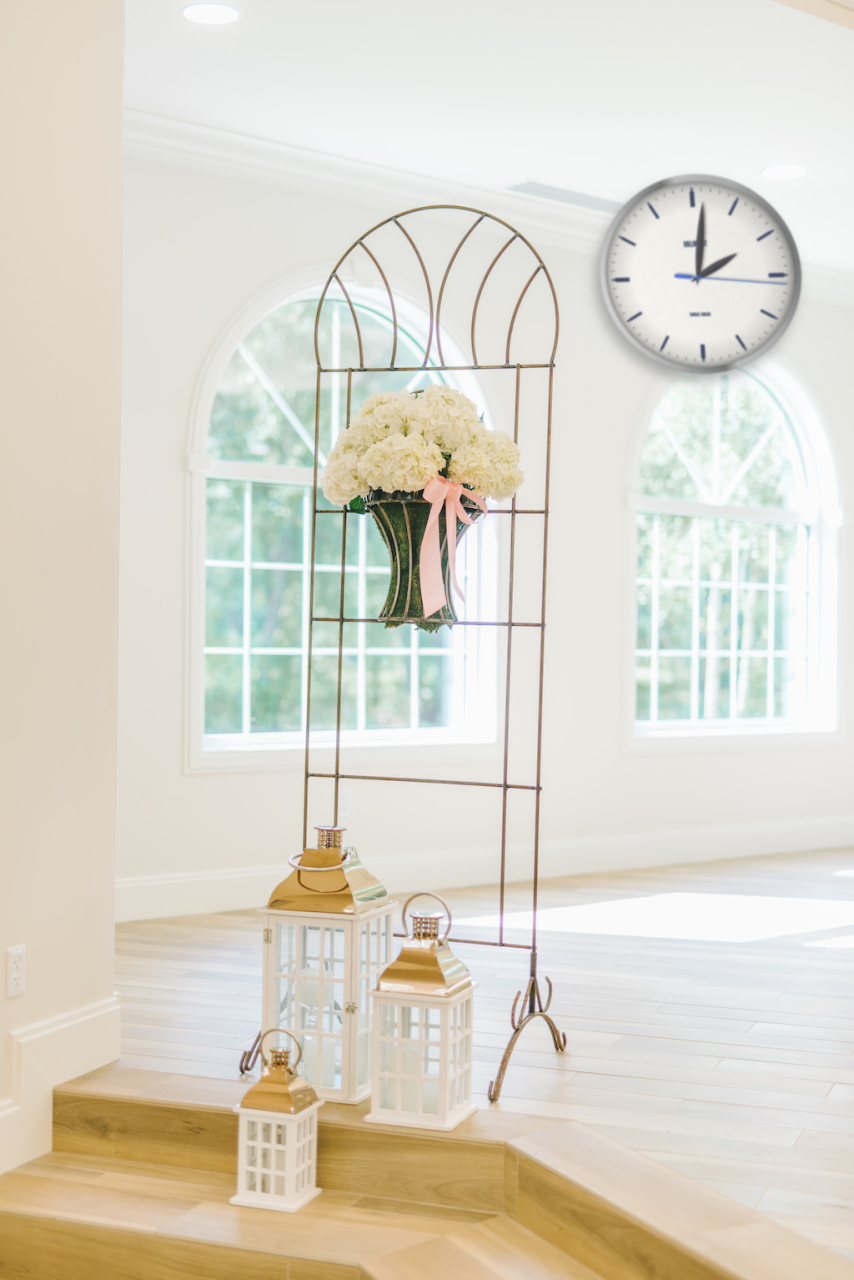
2h01m16s
